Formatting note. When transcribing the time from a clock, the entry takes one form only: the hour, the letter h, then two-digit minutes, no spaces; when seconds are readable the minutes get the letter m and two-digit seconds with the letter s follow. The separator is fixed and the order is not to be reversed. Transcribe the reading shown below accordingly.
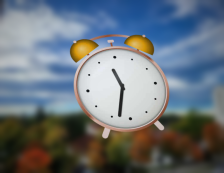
11h33
